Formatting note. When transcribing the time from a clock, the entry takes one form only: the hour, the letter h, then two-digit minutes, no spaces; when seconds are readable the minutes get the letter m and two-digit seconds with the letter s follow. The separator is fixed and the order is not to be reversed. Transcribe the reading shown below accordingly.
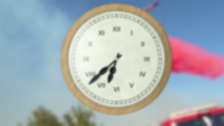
6h38
